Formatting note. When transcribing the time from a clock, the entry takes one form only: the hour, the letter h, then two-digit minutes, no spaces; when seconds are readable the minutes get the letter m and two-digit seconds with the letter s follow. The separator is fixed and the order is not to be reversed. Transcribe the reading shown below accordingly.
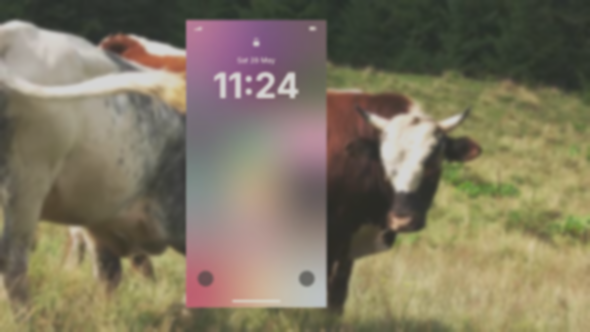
11h24
